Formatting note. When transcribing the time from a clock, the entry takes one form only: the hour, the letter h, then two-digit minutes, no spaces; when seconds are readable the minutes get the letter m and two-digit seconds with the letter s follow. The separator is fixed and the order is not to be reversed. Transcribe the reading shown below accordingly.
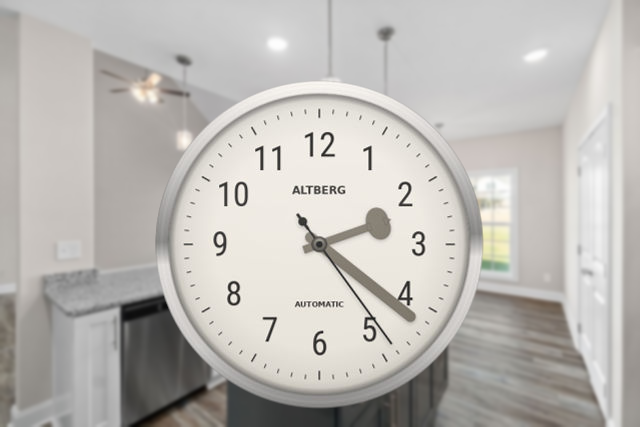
2h21m24s
